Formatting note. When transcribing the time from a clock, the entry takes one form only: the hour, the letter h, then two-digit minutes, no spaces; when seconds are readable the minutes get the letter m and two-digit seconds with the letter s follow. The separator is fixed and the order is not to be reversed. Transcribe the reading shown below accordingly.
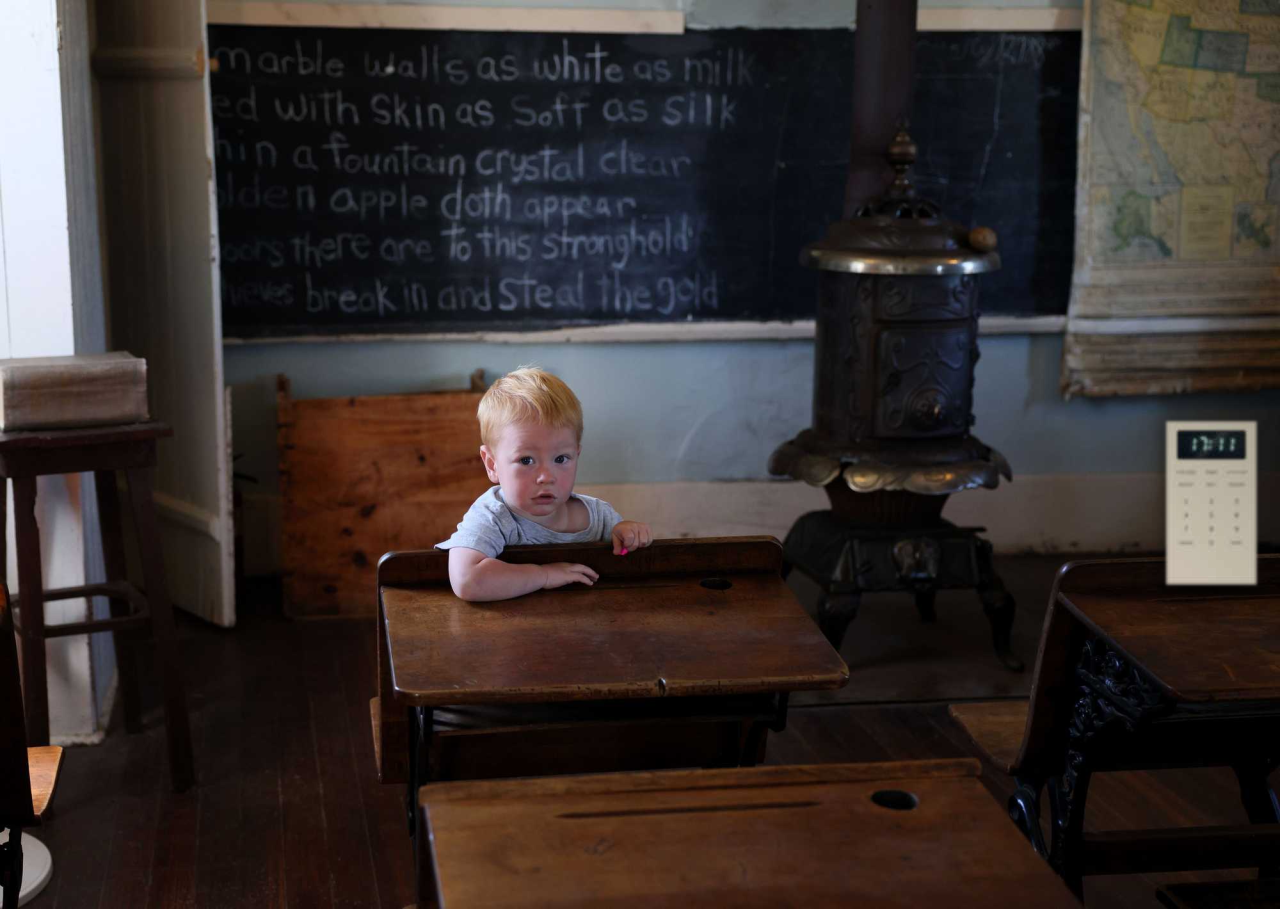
17h11
